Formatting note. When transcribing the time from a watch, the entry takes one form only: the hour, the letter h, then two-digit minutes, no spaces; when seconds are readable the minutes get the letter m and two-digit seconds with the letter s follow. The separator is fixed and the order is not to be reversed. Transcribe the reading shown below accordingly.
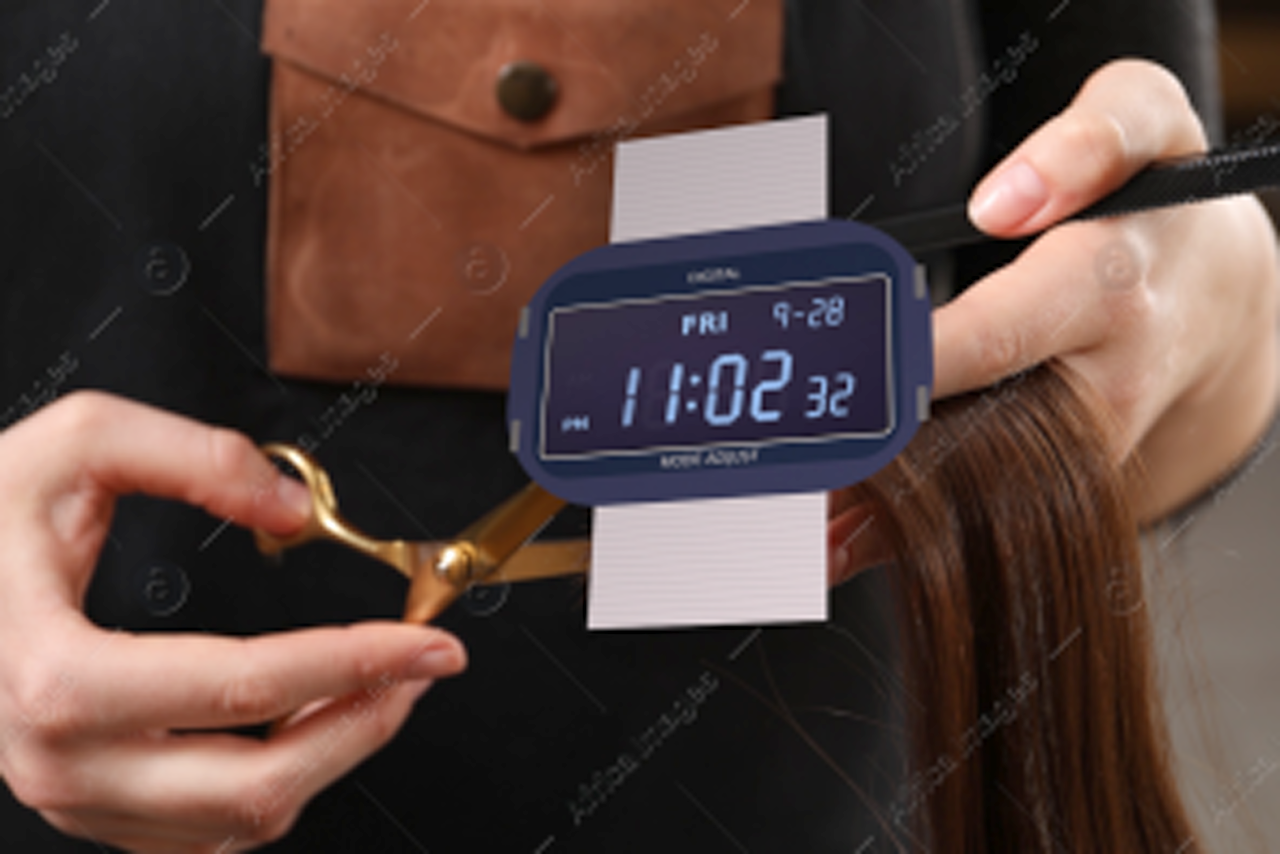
11h02m32s
